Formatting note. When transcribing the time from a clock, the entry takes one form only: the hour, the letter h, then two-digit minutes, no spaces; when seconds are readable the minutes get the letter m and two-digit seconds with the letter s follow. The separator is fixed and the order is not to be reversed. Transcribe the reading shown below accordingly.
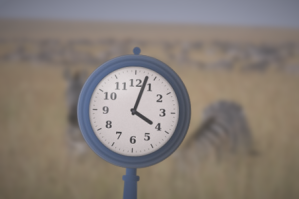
4h03
